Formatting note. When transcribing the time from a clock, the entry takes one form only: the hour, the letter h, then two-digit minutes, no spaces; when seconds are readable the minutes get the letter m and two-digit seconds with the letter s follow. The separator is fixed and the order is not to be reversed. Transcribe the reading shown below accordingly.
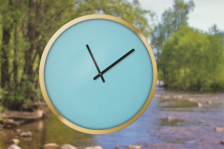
11h09
